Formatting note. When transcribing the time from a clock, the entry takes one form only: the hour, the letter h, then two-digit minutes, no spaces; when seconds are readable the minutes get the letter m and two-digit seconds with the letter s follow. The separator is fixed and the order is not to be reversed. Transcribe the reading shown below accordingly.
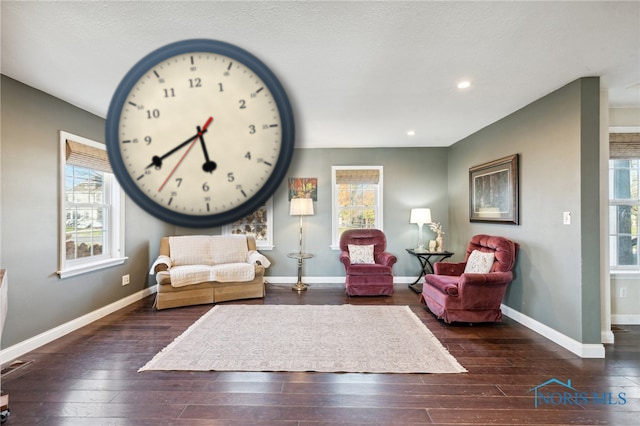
5h40m37s
